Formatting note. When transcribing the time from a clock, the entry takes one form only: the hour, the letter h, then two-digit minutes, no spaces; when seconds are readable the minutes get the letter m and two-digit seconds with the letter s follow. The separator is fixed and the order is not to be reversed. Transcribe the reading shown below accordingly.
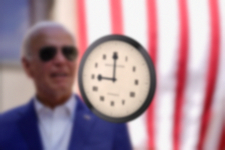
9h00
